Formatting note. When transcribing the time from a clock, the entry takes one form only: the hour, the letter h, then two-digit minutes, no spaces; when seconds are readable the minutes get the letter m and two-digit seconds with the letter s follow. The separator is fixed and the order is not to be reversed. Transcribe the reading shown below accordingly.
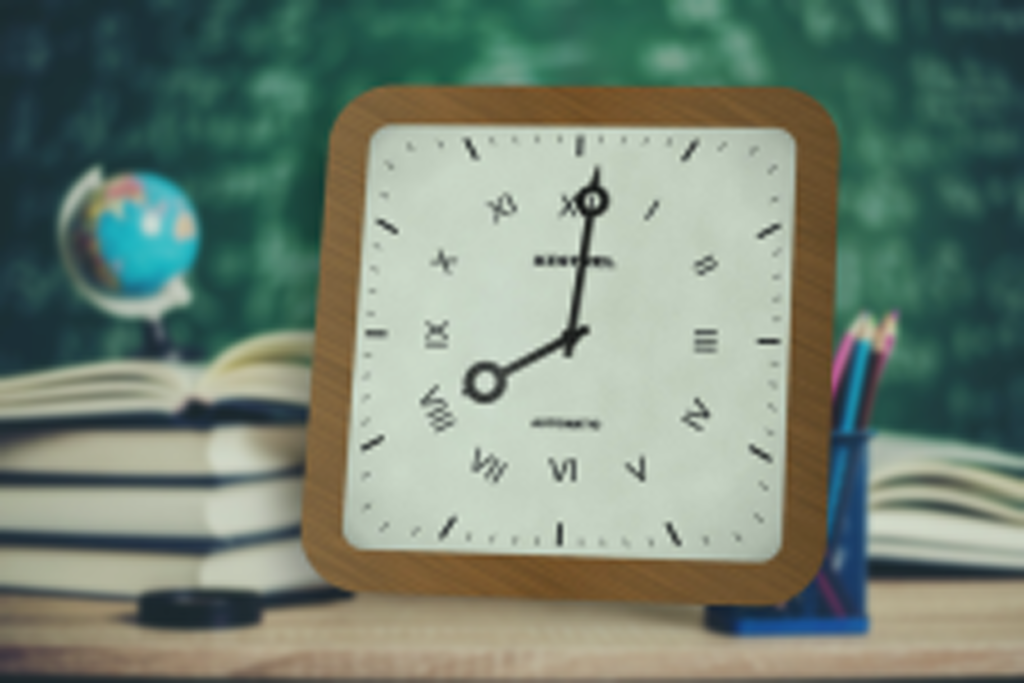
8h01
